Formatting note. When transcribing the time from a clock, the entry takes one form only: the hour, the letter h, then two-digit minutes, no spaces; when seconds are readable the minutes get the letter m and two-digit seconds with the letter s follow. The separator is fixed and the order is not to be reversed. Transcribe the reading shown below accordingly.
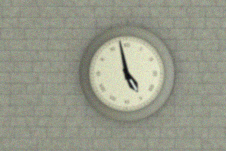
4h58
